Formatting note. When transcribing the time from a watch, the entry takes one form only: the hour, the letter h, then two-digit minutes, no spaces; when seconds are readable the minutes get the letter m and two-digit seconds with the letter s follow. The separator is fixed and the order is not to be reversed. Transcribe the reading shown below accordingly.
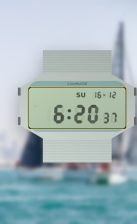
6h20m37s
